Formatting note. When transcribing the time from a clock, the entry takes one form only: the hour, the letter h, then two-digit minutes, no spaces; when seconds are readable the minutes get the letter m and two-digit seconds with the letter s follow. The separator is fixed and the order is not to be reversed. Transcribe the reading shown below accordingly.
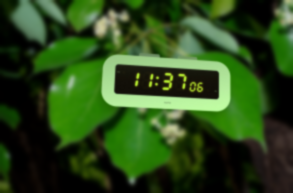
11h37
